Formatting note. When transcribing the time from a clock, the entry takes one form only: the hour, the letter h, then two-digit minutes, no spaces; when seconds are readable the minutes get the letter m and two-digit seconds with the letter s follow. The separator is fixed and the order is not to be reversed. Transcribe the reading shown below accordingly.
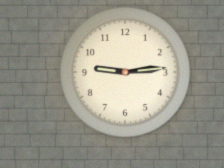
9h14
